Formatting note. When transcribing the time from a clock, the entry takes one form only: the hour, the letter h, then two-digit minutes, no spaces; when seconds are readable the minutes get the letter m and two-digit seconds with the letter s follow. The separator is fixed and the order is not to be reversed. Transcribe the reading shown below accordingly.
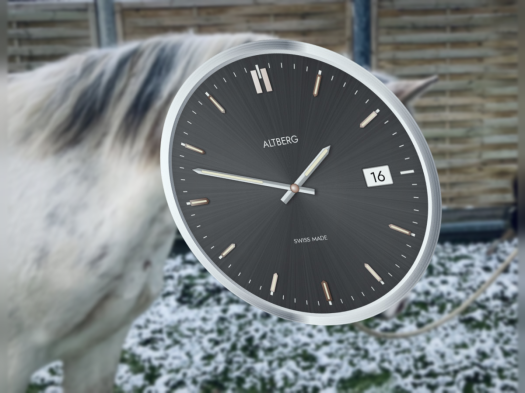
1h48
